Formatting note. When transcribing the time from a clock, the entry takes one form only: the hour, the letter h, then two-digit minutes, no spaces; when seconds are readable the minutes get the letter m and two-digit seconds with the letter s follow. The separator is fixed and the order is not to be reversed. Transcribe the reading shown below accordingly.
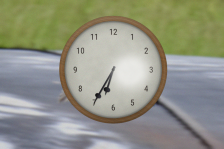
6h35
